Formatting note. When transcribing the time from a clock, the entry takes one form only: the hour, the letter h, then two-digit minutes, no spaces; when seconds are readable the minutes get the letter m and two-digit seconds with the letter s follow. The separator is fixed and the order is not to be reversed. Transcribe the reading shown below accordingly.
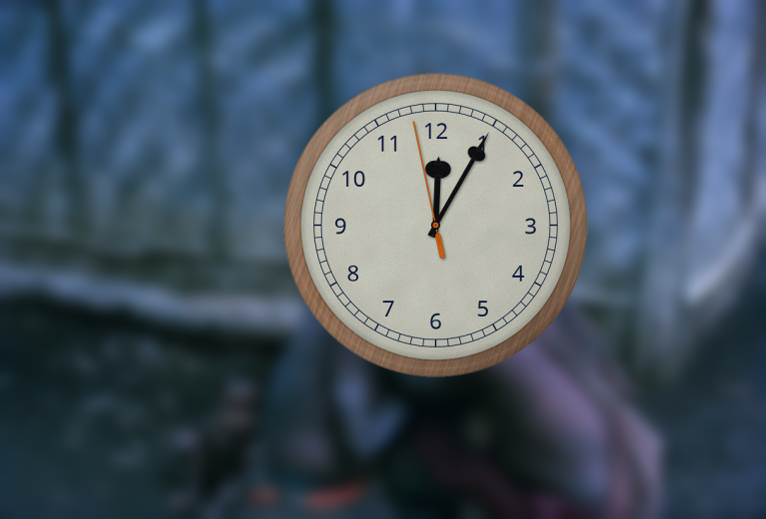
12h04m58s
